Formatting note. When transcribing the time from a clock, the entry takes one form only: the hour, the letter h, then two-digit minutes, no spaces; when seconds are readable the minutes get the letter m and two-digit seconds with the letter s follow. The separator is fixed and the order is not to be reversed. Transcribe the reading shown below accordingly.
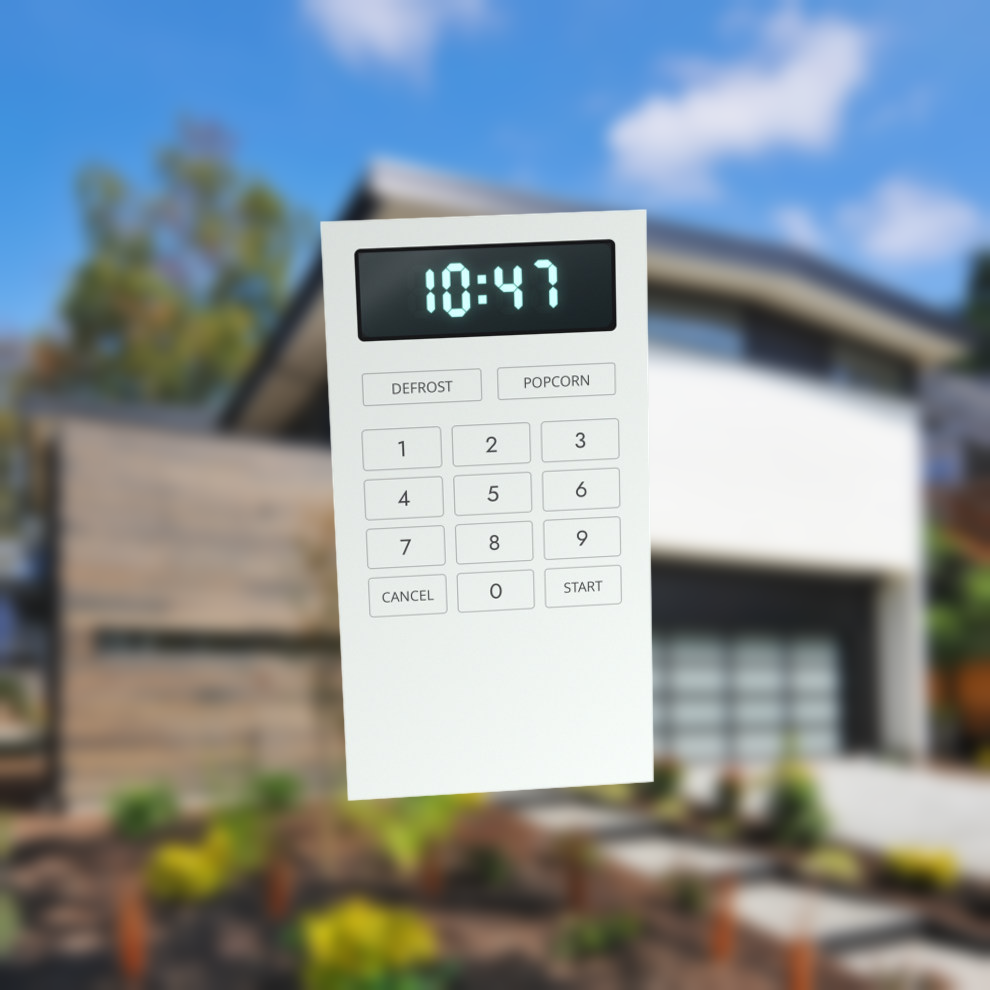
10h47
